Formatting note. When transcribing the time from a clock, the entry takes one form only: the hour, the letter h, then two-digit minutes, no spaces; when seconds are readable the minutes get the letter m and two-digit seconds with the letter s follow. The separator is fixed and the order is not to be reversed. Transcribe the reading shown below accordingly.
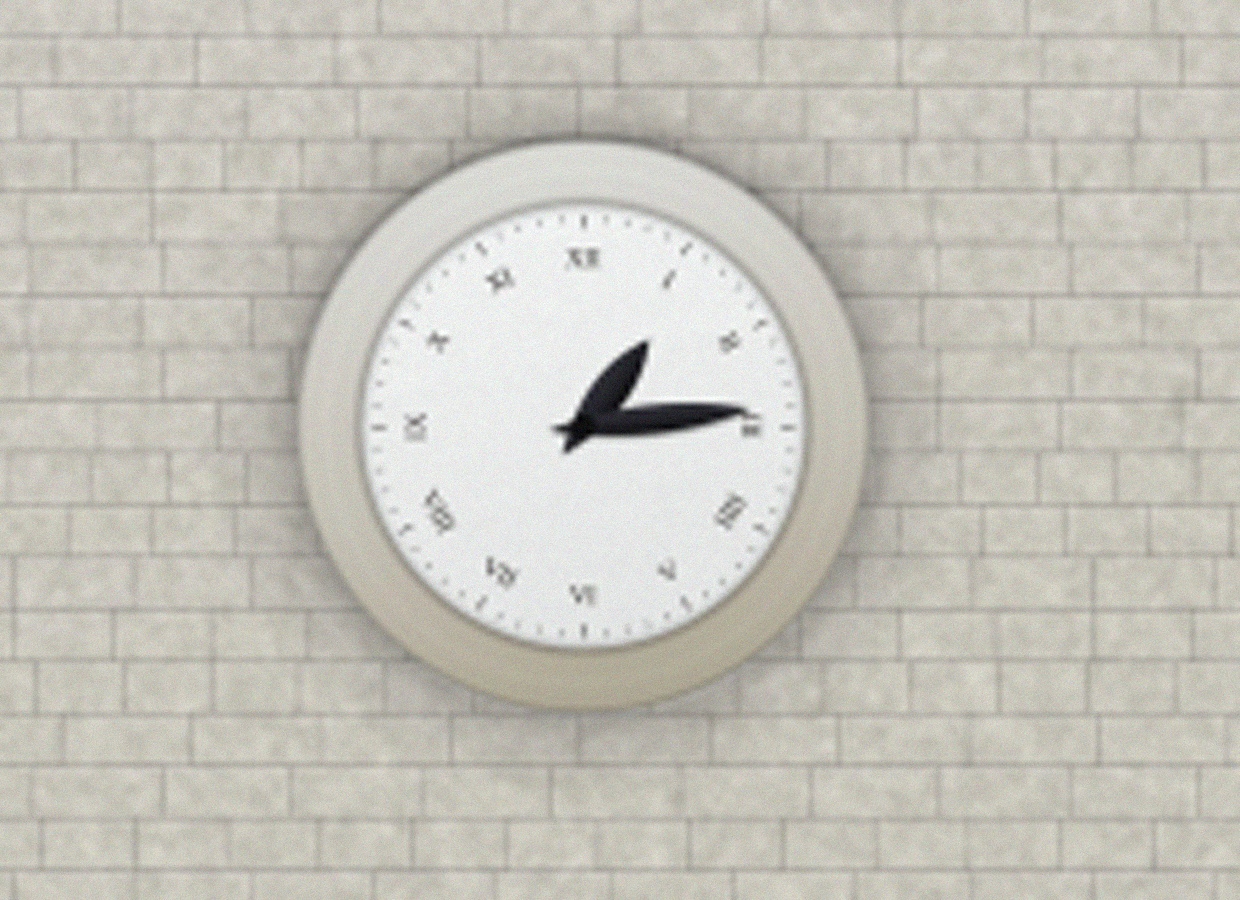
1h14
